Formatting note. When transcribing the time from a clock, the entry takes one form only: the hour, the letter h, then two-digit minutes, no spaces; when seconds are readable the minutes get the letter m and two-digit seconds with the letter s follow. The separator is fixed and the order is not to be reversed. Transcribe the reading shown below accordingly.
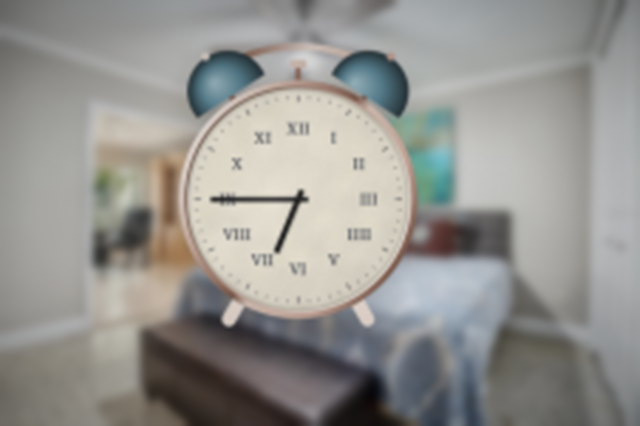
6h45
